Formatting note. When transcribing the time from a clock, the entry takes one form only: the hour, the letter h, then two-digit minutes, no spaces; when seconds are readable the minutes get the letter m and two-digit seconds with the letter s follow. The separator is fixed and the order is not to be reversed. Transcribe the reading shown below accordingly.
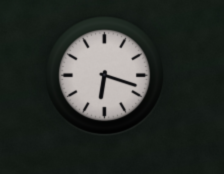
6h18
